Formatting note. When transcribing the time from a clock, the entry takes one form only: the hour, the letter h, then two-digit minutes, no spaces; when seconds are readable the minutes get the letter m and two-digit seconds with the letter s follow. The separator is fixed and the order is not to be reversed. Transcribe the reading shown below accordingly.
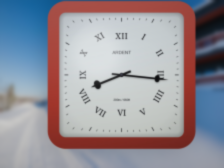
8h16
